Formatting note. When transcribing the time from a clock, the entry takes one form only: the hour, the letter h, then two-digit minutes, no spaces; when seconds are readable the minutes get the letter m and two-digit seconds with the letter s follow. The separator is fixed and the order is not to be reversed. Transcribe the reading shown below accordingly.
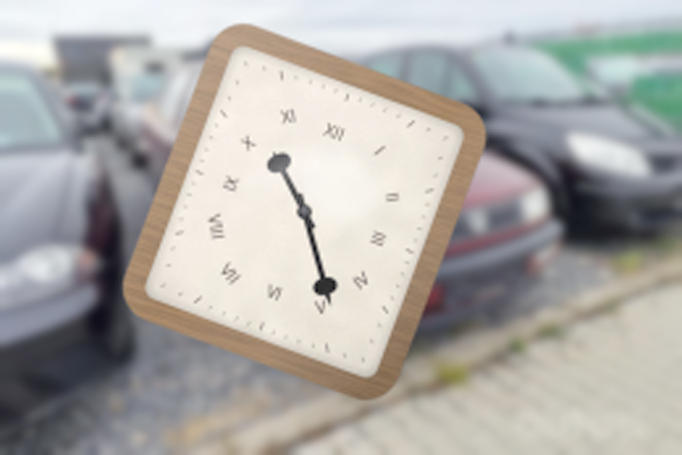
10h24
